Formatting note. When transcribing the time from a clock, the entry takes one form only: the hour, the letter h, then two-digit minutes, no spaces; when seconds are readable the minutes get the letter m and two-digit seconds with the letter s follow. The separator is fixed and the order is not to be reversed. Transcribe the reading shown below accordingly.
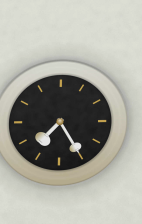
7h25
